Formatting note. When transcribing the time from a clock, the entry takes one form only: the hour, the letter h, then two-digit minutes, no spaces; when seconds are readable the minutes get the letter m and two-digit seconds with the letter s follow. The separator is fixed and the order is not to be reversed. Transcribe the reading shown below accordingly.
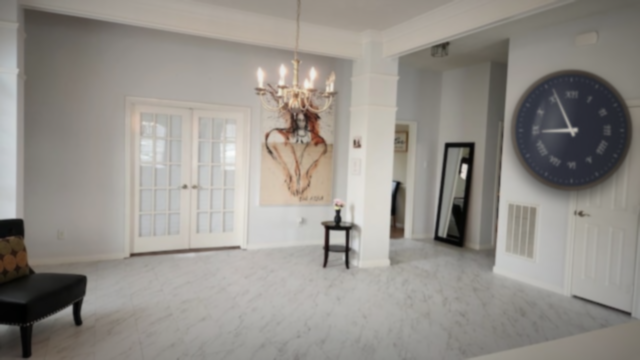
8h56
